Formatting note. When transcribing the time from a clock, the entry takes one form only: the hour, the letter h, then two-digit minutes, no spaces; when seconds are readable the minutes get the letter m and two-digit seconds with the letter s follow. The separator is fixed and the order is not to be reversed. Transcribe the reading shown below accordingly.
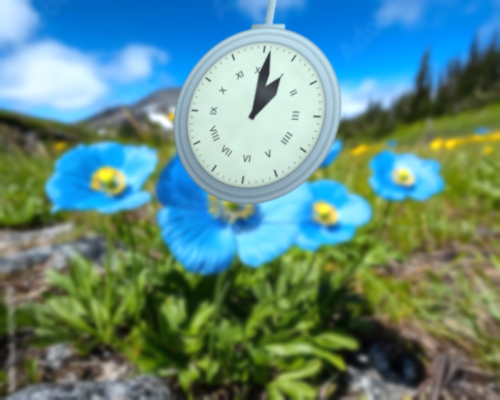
1h01
